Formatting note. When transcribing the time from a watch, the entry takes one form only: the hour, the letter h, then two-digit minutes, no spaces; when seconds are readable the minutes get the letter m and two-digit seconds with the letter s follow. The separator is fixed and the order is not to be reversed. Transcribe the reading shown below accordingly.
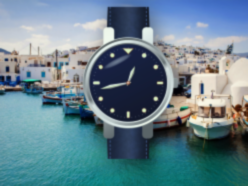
12h43
